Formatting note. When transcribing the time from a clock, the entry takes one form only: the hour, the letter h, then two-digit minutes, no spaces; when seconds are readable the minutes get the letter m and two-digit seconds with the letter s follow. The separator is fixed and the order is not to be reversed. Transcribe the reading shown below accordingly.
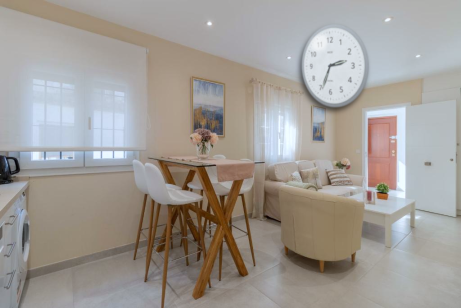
2h34
